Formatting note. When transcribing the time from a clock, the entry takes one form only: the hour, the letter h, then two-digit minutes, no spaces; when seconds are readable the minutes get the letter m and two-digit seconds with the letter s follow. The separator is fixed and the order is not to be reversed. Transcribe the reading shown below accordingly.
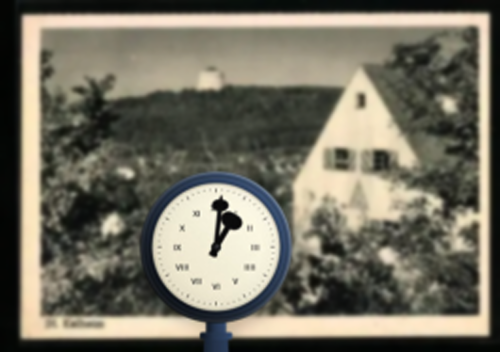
1h01
